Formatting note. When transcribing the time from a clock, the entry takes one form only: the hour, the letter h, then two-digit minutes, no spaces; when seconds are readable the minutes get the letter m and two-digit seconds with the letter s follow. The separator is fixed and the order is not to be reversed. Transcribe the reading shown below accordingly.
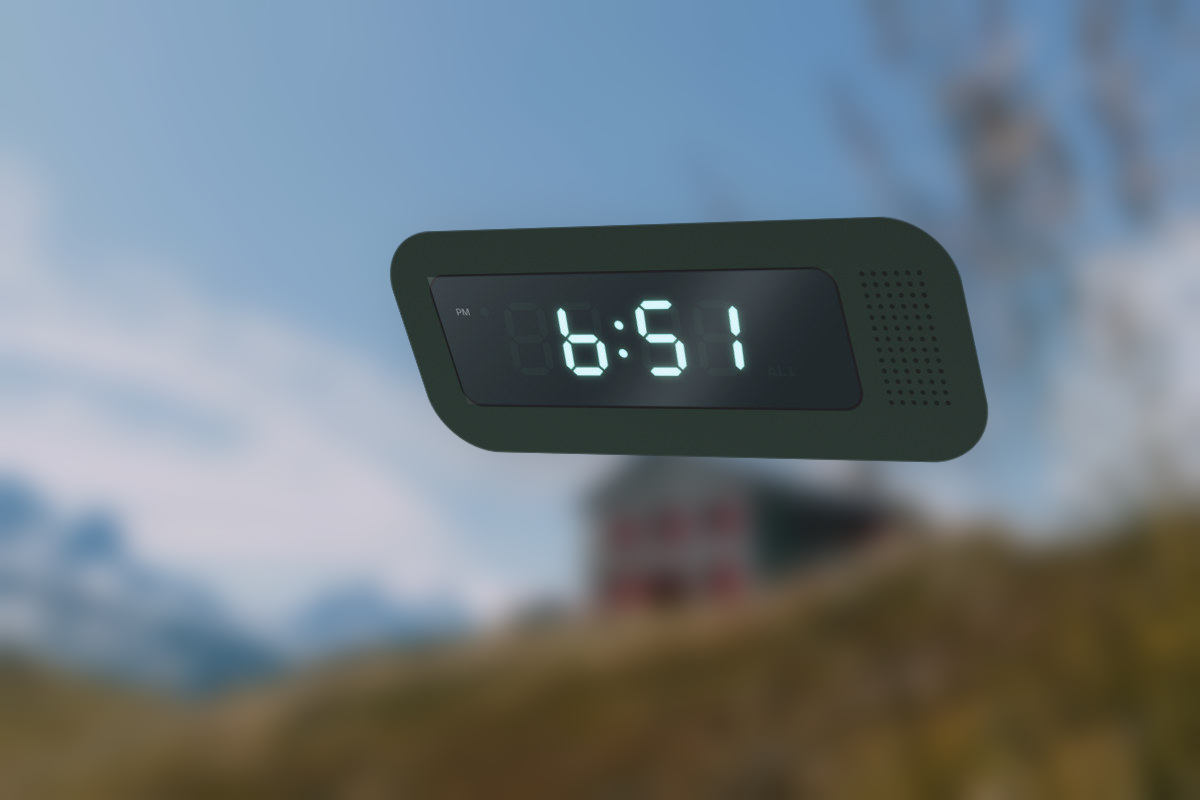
6h51
